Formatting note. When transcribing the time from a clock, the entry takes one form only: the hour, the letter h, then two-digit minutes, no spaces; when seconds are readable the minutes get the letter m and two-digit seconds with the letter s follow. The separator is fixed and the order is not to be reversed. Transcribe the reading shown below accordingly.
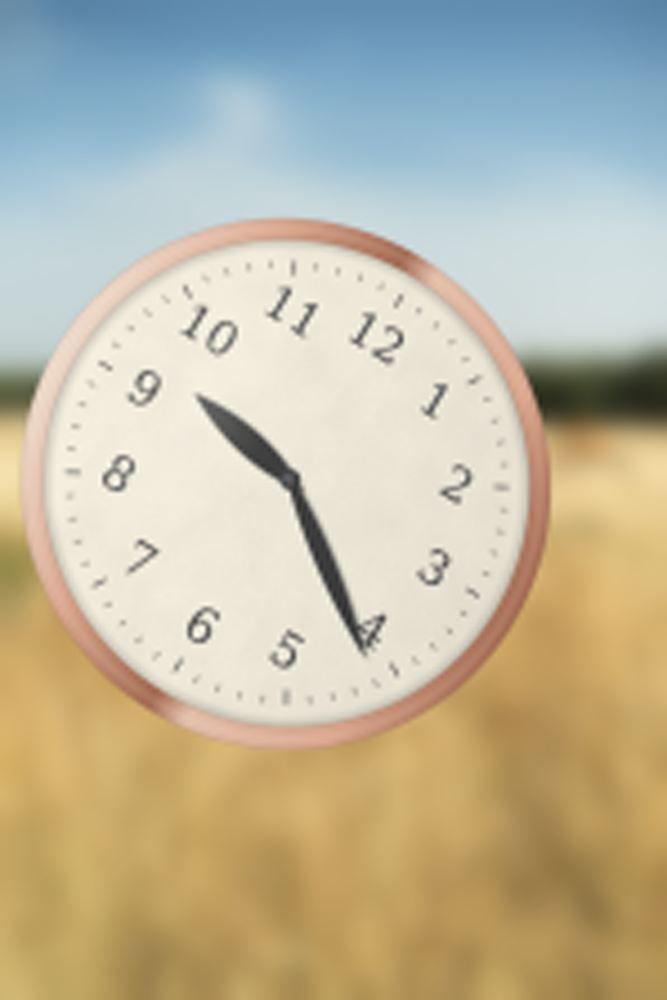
9h21
